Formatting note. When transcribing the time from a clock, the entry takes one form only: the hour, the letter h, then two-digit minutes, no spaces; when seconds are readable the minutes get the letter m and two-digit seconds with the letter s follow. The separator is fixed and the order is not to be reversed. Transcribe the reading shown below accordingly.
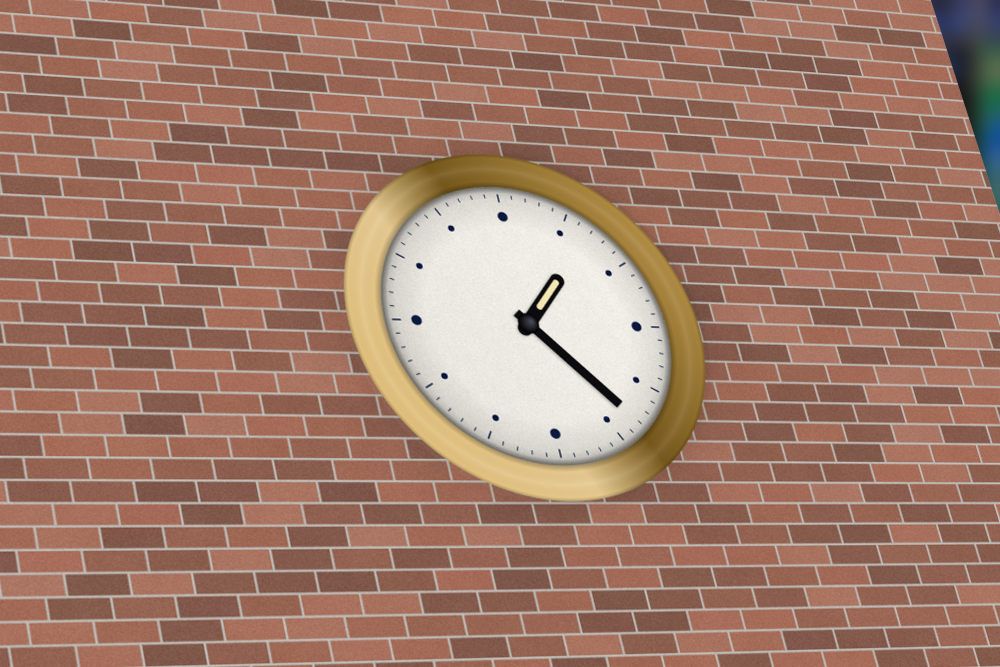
1h23
